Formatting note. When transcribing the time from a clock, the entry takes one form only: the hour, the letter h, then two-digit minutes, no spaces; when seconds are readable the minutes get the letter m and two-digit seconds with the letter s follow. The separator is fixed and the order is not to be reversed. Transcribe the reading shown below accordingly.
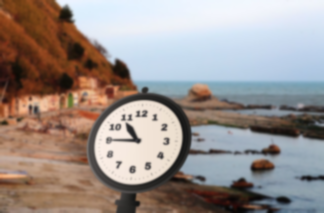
10h45
